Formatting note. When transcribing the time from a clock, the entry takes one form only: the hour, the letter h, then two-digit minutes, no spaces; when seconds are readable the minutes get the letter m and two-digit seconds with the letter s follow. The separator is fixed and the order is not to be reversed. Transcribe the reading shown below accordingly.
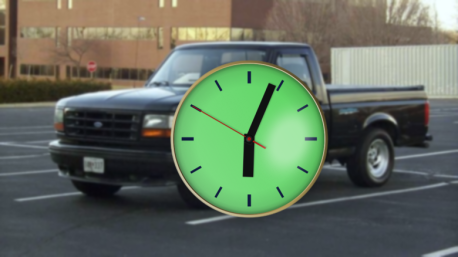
6h03m50s
